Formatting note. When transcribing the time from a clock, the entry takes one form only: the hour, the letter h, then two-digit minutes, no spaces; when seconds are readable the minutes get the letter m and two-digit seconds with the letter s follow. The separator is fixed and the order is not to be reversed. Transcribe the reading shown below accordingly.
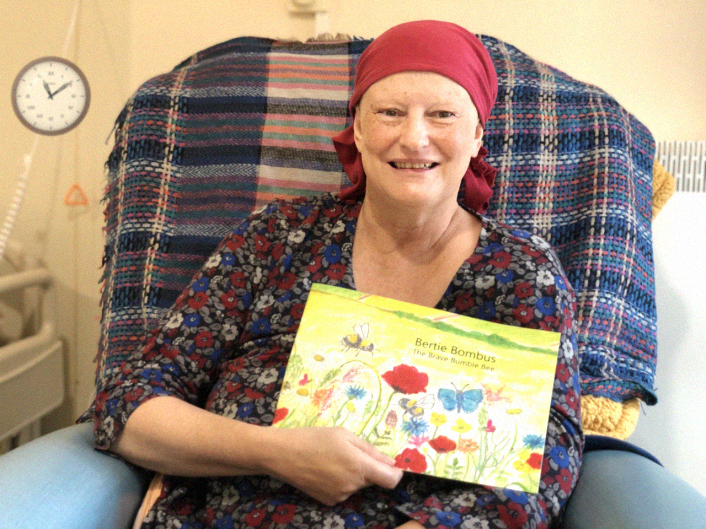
11h09
